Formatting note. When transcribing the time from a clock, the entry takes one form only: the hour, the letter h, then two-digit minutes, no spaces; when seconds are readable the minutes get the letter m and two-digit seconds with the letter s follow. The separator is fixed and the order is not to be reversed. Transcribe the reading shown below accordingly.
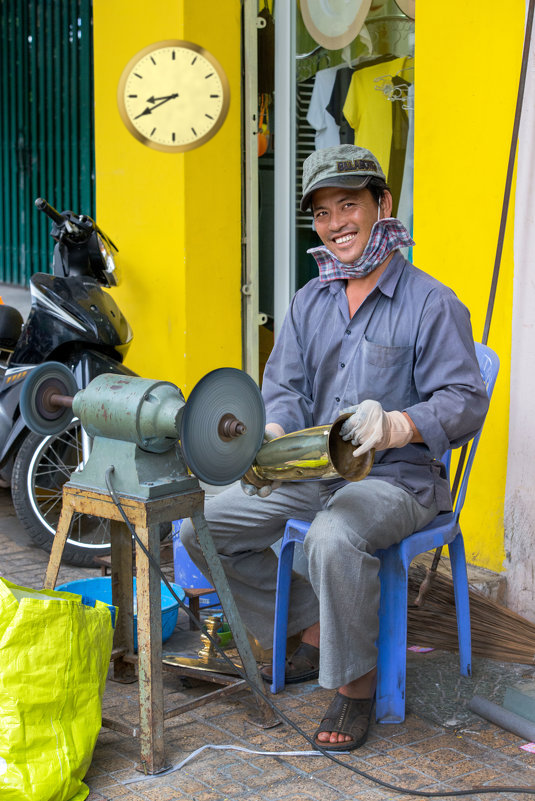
8h40
